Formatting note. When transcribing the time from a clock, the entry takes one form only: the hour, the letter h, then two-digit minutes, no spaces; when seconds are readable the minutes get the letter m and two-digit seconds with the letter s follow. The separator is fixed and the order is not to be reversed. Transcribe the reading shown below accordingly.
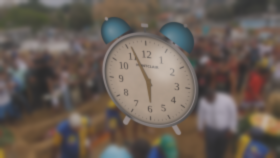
5h56
